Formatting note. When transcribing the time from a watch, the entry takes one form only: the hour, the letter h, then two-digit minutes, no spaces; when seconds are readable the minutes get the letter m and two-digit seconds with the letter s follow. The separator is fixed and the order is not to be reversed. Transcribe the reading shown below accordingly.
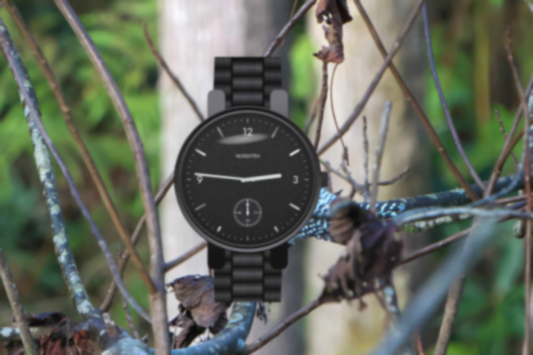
2h46
